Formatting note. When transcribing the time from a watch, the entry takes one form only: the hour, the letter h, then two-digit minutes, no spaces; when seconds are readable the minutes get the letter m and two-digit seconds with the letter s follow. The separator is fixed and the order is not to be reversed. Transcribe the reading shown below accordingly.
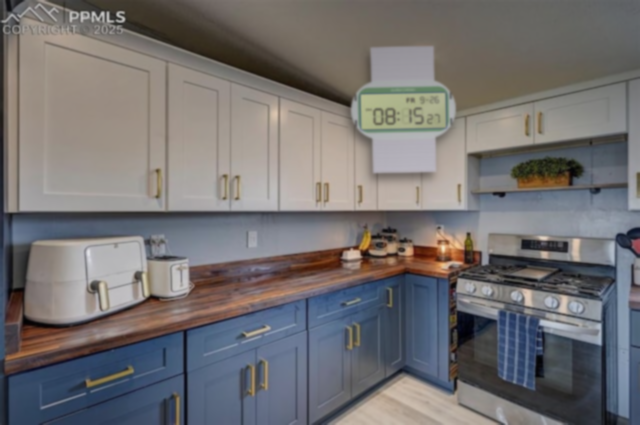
8h15
